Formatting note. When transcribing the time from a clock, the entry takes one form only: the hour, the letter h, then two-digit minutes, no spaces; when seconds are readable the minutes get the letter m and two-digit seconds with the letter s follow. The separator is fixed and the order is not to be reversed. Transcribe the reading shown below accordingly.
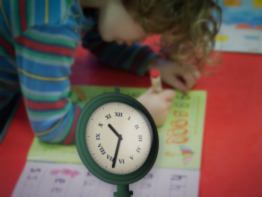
10h33
